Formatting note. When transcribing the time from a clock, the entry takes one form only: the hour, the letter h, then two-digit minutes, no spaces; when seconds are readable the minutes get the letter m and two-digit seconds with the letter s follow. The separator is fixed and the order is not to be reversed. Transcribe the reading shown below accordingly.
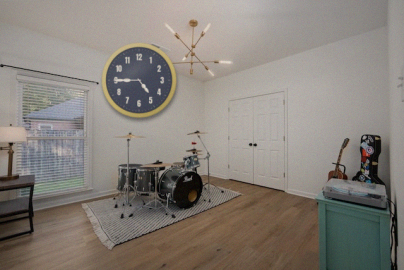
4h45
